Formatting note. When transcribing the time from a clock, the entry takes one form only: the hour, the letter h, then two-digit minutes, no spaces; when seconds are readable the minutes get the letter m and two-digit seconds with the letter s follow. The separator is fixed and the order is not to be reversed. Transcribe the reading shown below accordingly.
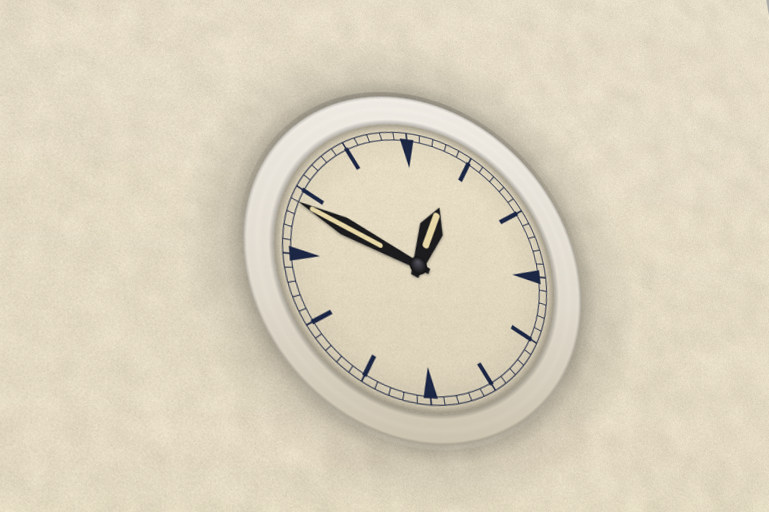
12h49
